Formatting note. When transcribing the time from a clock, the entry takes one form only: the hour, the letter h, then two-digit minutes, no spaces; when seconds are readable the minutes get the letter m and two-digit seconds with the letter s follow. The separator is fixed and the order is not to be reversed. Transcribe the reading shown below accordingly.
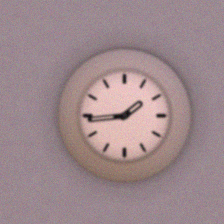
1h44
